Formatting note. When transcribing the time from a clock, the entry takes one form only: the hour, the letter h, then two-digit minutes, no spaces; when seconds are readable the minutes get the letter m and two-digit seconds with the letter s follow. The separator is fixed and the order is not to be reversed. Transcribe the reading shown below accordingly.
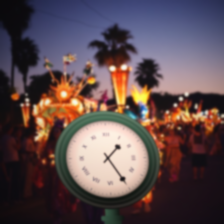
1h25
